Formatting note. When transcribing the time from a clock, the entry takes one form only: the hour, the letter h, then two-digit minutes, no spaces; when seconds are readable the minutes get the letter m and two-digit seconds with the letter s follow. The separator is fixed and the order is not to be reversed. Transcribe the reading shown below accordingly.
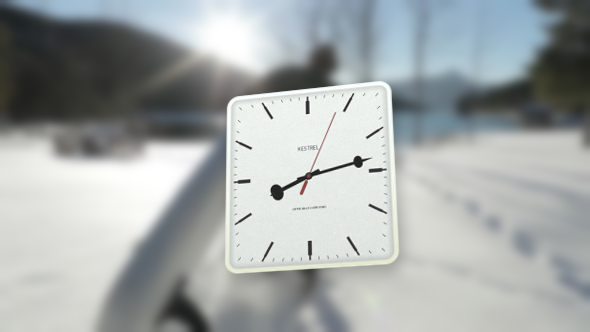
8h13m04s
